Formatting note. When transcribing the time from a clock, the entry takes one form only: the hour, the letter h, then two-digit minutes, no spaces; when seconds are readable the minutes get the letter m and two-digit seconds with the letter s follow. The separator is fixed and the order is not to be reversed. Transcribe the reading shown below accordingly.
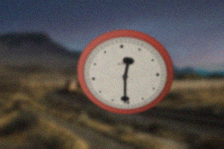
12h31
